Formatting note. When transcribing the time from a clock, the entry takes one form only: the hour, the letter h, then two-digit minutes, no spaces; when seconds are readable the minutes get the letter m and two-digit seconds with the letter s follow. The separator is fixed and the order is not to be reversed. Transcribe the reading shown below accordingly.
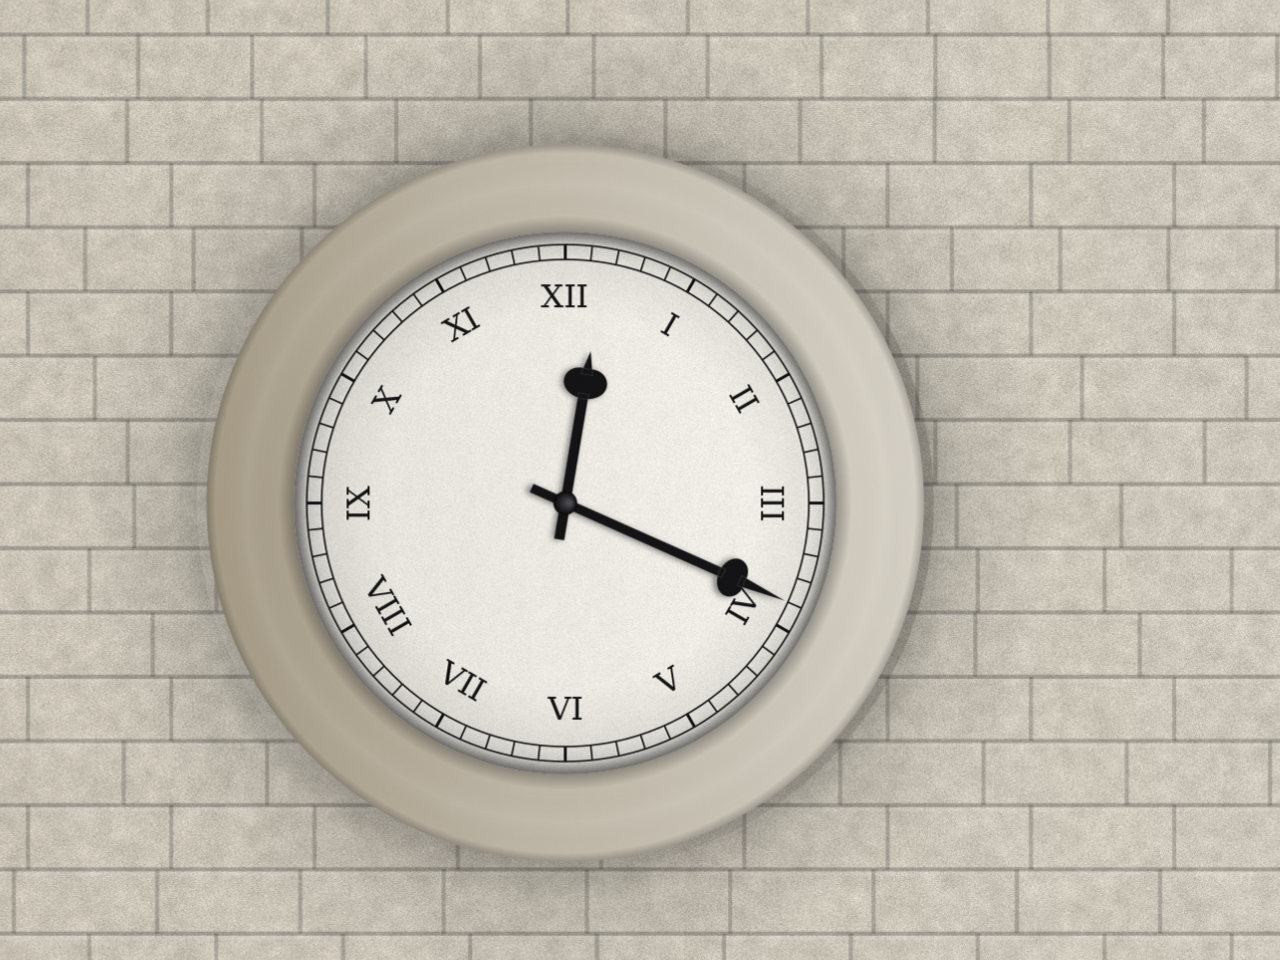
12h19
